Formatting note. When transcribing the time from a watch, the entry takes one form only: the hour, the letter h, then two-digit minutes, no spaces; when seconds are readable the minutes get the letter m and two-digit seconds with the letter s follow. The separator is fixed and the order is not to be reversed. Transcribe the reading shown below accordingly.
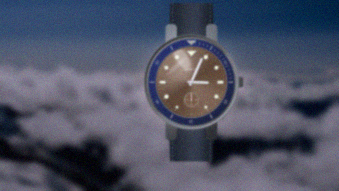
3h04
